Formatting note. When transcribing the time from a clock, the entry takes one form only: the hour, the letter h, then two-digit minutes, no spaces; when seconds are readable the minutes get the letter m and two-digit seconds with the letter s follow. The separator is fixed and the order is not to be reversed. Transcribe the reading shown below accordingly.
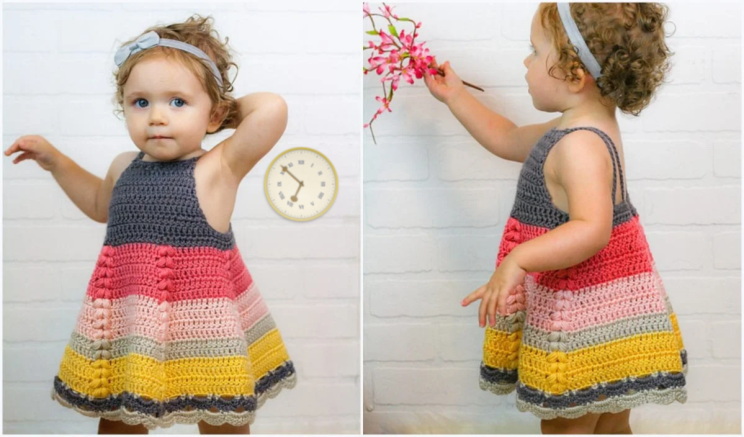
6h52
